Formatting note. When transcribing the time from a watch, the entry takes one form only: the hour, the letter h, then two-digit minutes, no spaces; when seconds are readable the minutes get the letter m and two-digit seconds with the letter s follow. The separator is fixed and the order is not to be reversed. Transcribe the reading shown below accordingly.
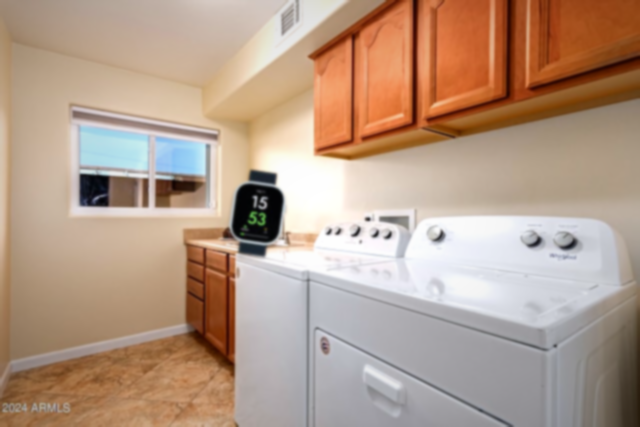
15h53
